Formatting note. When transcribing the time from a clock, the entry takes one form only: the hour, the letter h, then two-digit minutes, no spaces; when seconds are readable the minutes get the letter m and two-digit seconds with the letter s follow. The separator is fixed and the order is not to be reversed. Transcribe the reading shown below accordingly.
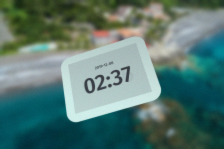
2h37
